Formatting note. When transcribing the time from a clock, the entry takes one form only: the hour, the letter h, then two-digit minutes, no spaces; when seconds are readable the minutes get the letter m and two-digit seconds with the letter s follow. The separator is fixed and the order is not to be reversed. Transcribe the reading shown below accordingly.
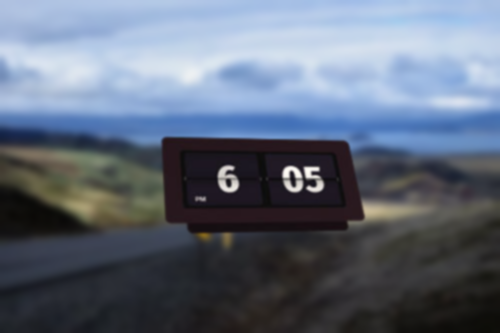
6h05
